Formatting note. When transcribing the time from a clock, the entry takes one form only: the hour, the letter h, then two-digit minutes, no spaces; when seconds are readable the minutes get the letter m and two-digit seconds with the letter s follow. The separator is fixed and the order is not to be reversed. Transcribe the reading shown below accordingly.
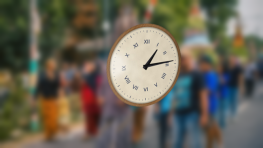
1h14
